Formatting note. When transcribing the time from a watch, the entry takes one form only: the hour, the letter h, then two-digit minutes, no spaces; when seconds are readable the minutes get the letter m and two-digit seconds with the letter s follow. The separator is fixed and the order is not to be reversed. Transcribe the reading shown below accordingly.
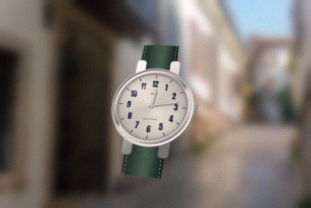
12h13
